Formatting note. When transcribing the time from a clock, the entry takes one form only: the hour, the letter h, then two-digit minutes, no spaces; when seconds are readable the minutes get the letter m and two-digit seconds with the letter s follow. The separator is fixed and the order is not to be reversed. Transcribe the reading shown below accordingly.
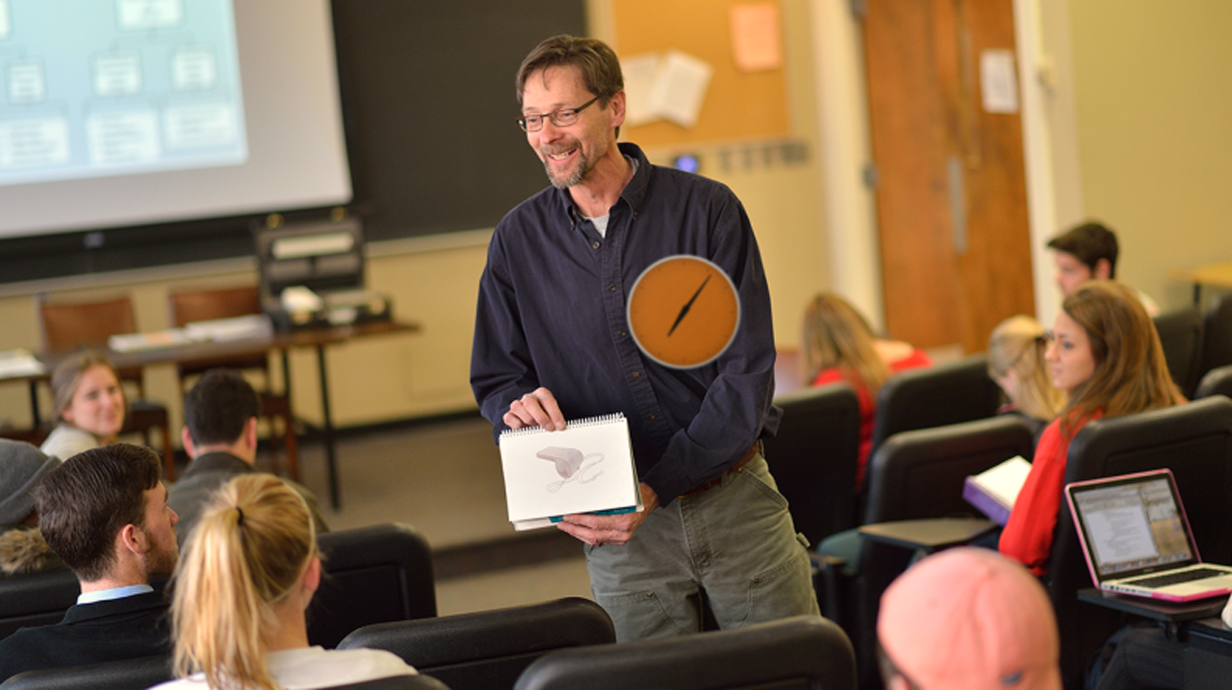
7h06
